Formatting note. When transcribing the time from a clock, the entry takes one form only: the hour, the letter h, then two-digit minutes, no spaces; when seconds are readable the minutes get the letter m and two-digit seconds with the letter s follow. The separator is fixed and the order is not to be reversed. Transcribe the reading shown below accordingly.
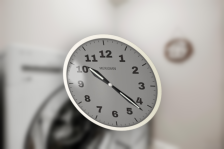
10h22
